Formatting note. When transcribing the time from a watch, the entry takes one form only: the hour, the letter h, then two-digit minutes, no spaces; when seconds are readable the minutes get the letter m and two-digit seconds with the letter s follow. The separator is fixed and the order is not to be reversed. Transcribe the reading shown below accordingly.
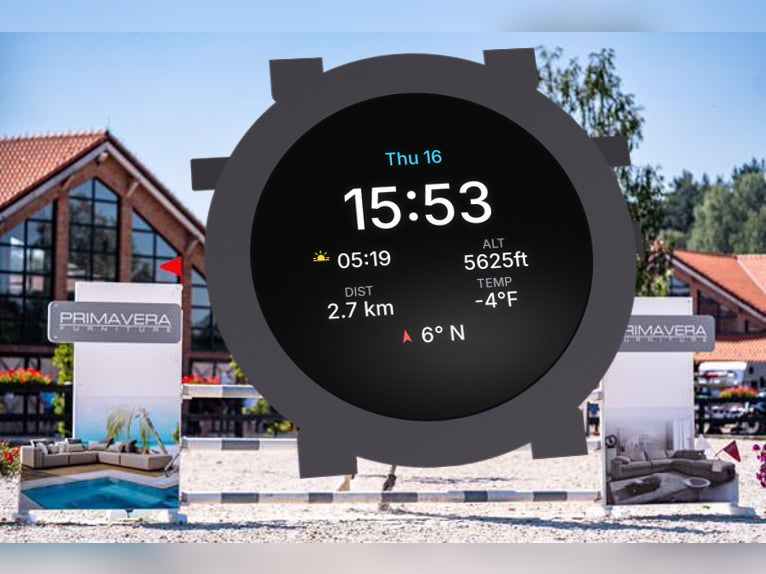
15h53
